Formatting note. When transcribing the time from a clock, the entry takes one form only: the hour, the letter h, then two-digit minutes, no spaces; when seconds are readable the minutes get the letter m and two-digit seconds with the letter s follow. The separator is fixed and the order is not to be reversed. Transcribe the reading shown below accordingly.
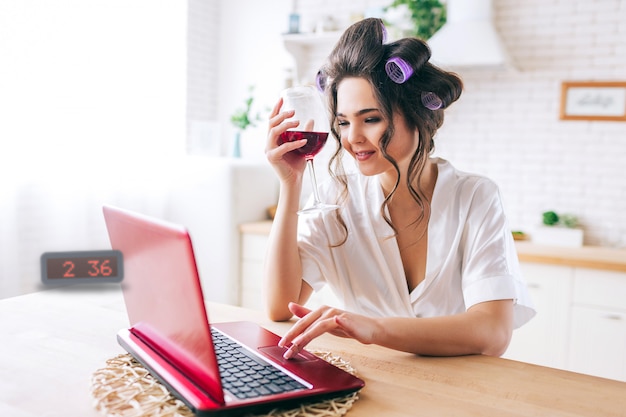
2h36
